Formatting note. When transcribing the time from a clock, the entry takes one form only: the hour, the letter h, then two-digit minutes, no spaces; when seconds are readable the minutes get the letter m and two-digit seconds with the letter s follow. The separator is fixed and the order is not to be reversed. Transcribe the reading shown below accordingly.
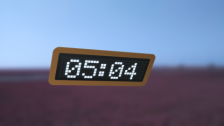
5h04
